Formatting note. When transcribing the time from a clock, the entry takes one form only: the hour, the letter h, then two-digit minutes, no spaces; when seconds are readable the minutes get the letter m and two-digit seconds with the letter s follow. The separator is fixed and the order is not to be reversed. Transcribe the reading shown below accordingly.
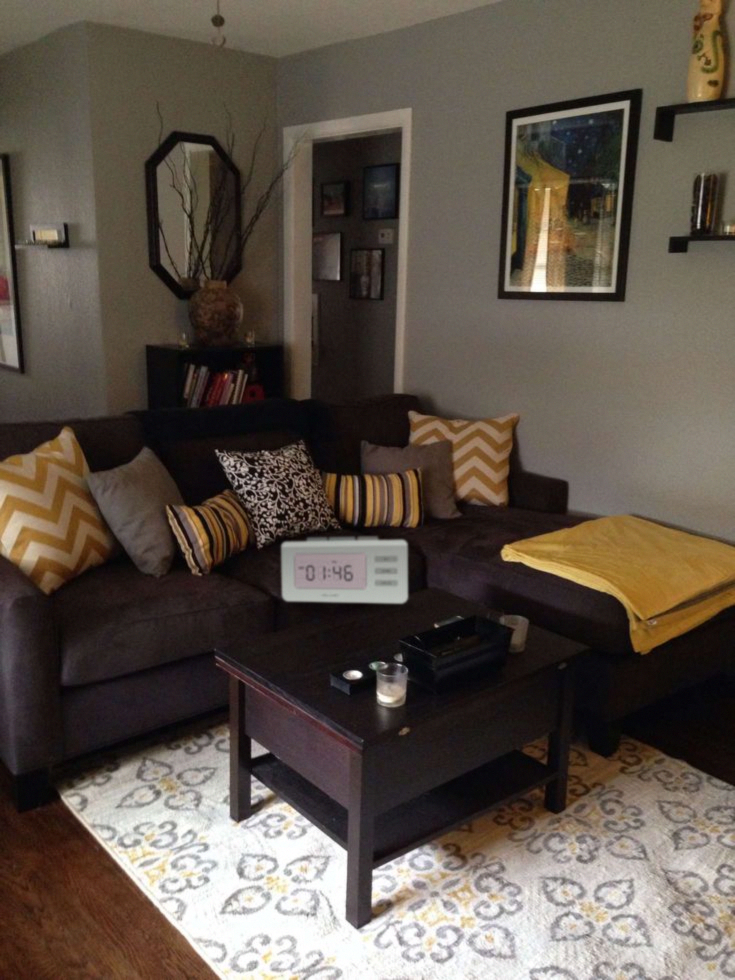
1h46
